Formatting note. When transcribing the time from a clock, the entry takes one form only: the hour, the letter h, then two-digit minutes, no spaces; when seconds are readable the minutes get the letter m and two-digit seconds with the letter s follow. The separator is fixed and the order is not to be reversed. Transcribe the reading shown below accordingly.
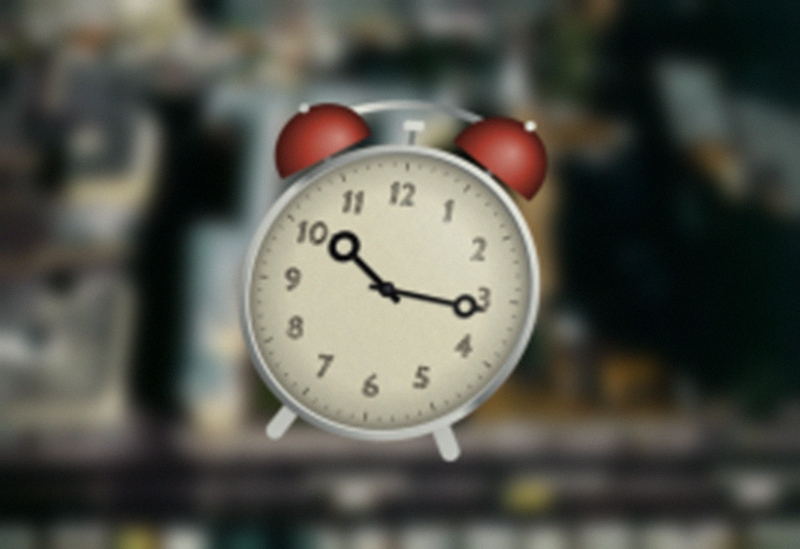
10h16
